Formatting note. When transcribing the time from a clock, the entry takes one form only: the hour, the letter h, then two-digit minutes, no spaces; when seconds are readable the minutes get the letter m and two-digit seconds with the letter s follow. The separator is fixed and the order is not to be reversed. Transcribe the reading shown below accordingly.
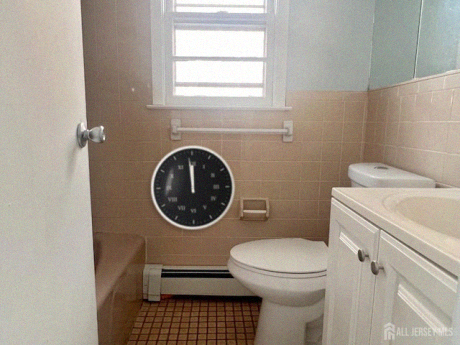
11h59
